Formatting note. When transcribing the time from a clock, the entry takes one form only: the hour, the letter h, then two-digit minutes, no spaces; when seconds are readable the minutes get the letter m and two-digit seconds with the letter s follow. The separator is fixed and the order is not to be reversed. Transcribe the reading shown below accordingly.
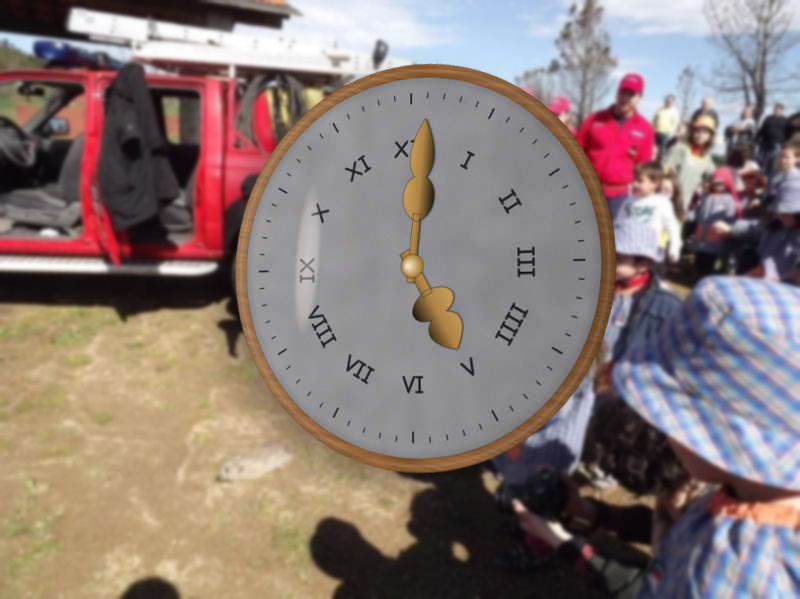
5h01
